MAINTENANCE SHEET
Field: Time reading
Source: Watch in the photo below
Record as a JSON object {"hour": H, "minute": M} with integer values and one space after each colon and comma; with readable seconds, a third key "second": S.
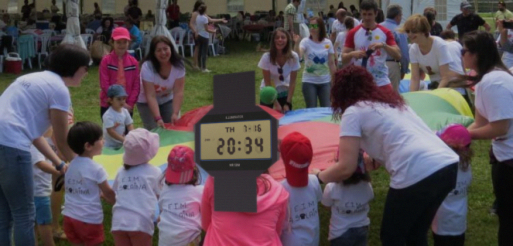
{"hour": 20, "minute": 34}
